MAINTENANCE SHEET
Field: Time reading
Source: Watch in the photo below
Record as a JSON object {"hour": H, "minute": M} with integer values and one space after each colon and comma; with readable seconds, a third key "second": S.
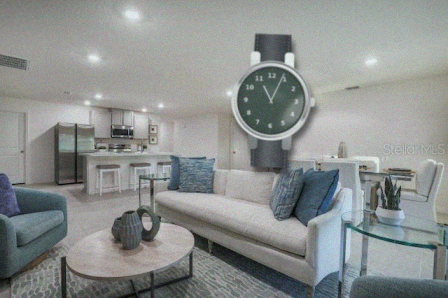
{"hour": 11, "minute": 4}
